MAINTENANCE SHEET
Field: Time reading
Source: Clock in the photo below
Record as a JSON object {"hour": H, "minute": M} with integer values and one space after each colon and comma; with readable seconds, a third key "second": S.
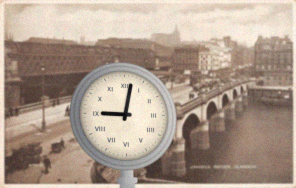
{"hour": 9, "minute": 2}
